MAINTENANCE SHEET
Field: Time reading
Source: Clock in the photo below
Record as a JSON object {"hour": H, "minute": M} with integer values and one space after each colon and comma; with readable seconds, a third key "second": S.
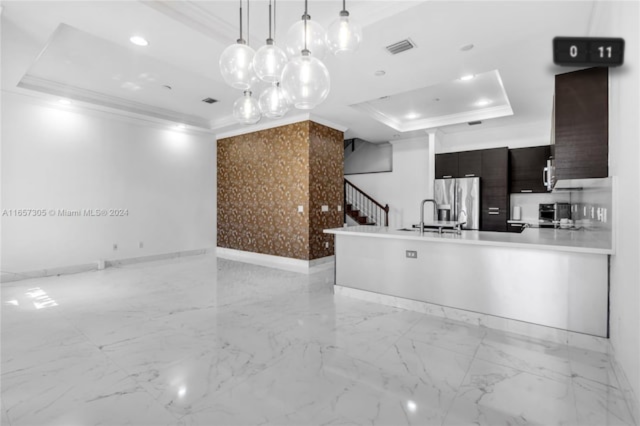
{"hour": 0, "minute": 11}
